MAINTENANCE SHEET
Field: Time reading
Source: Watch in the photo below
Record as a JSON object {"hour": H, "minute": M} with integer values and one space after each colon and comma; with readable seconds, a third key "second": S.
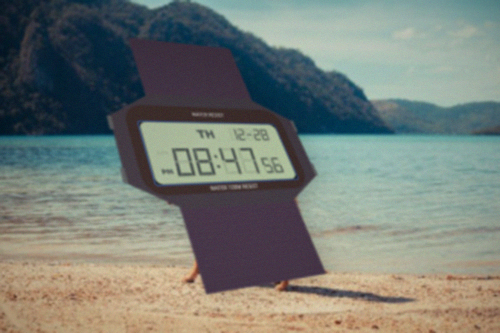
{"hour": 8, "minute": 47, "second": 56}
